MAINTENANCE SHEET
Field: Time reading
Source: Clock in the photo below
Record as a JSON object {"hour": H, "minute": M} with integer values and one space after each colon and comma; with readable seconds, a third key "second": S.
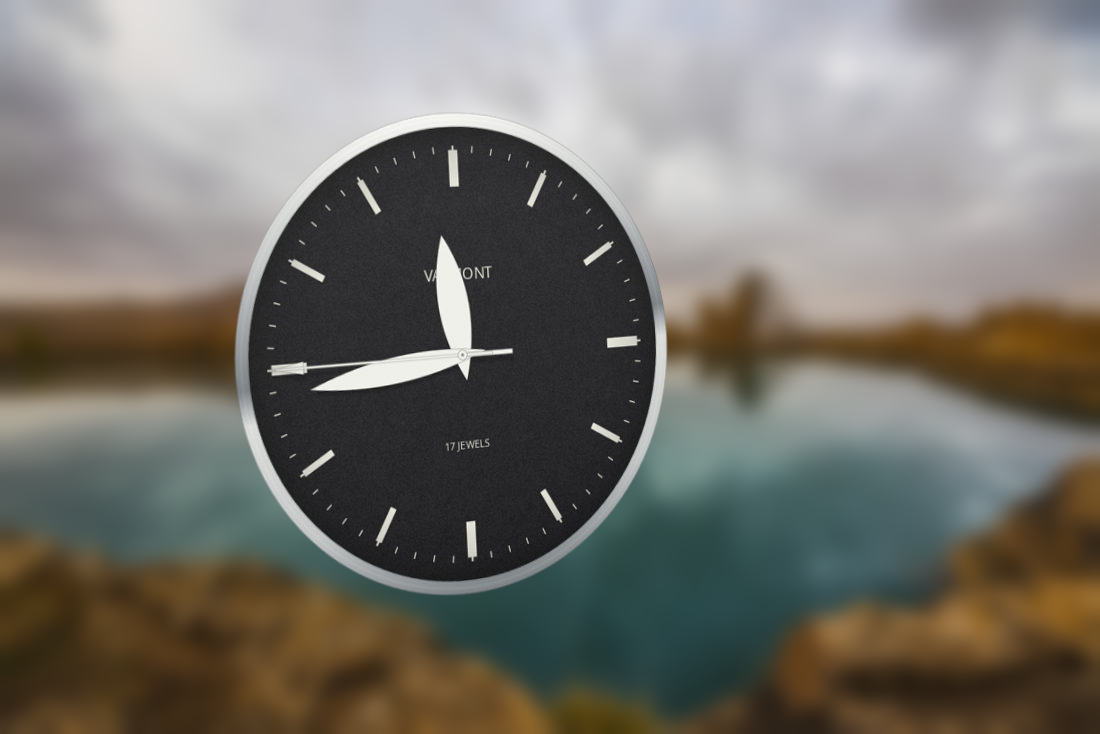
{"hour": 11, "minute": 43, "second": 45}
